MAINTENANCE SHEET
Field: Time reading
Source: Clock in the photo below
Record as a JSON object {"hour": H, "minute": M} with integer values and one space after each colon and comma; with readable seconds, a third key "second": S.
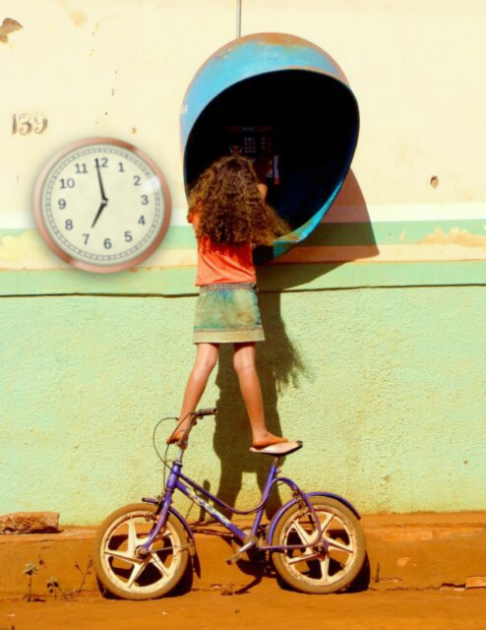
{"hour": 6, "minute": 59}
